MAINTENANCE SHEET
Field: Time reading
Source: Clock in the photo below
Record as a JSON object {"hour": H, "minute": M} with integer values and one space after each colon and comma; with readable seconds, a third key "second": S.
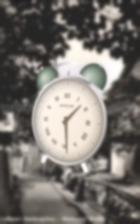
{"hour": 1, "minute": 29}
